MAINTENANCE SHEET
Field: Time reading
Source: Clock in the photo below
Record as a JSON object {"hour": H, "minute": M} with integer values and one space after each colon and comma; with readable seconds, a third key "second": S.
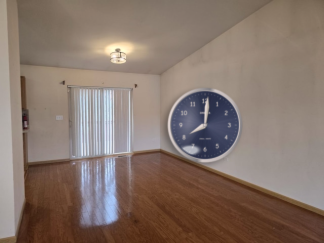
{"hour": 8, "minute": 1}
